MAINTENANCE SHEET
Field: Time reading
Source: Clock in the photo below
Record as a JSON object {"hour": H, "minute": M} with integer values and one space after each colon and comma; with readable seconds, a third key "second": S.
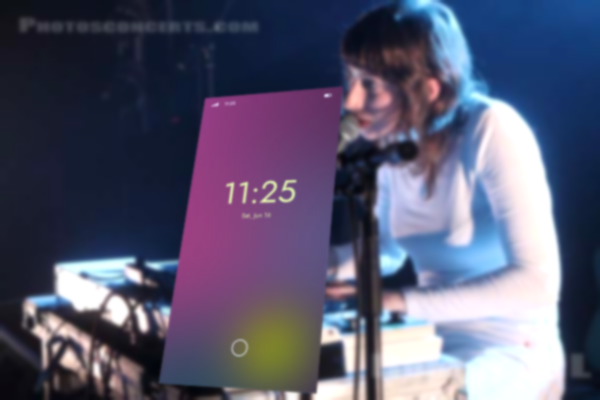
{"hour": 11, "minute": 25}
